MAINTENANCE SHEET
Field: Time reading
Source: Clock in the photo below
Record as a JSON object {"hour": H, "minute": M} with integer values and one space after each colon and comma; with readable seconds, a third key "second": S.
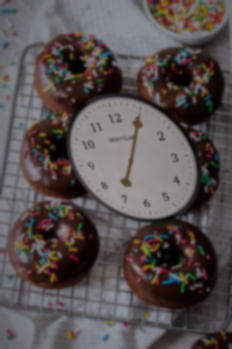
{"hour": 7, "minute": 5}
